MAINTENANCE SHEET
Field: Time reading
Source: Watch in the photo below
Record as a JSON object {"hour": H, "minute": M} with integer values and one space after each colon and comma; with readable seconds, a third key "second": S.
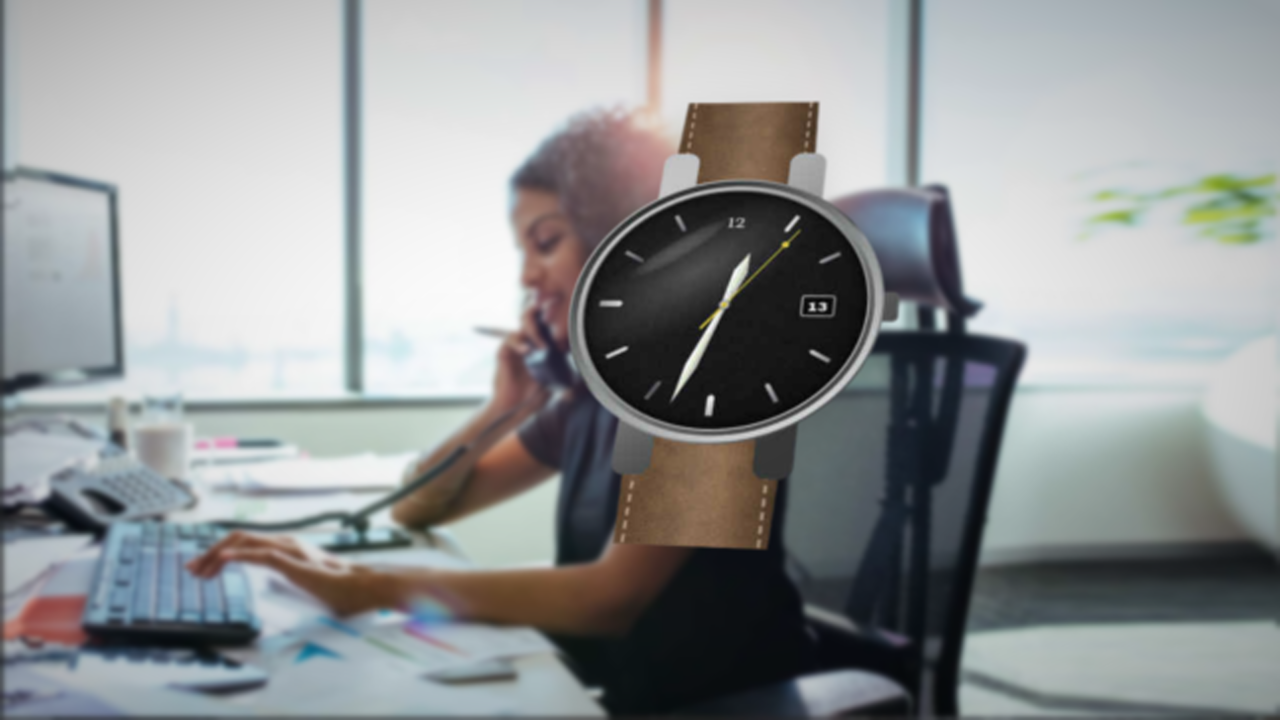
{"hour": 12, "minute": 33, "second": 6}
